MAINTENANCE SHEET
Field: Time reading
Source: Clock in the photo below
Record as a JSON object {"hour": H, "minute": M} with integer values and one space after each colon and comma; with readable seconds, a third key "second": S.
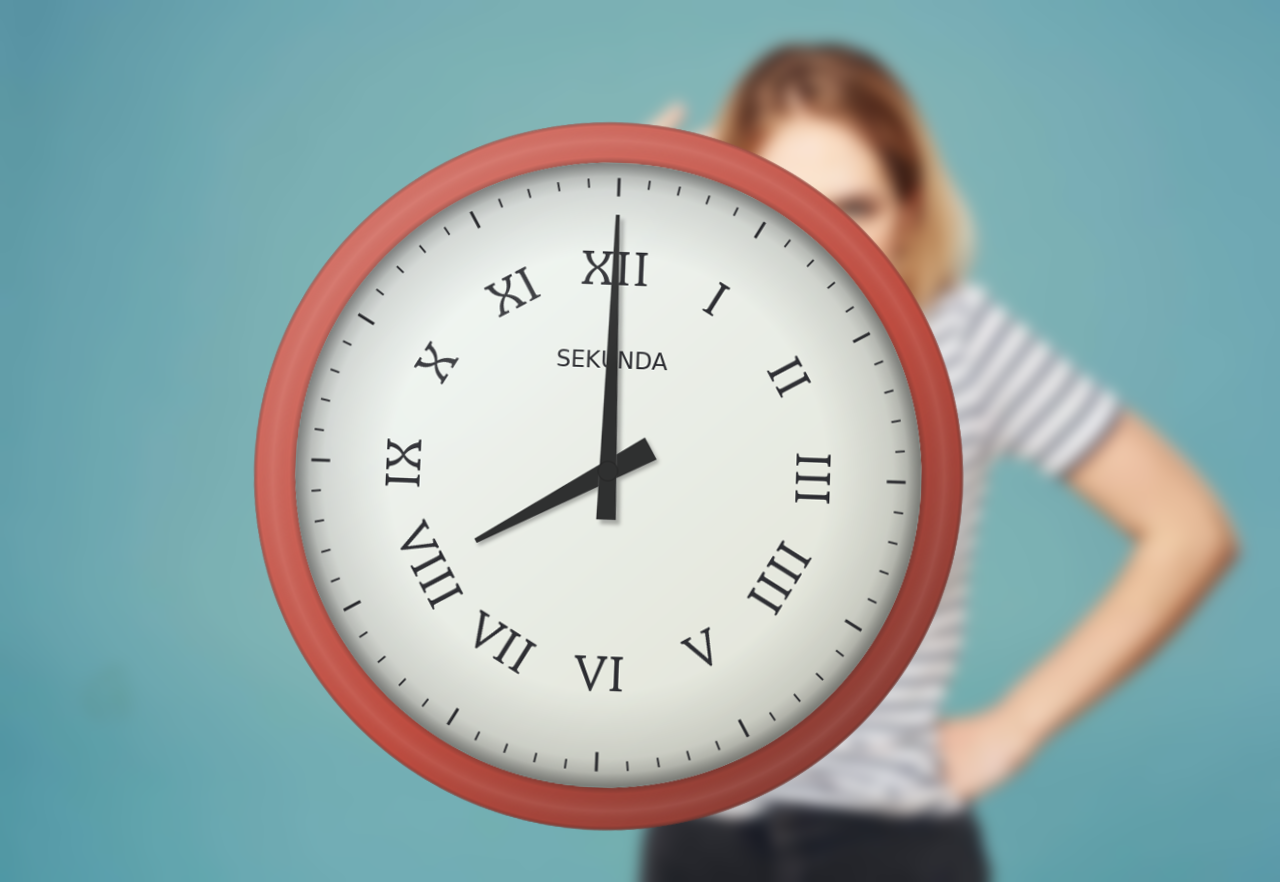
{"hour": 8, "minute": 0}
